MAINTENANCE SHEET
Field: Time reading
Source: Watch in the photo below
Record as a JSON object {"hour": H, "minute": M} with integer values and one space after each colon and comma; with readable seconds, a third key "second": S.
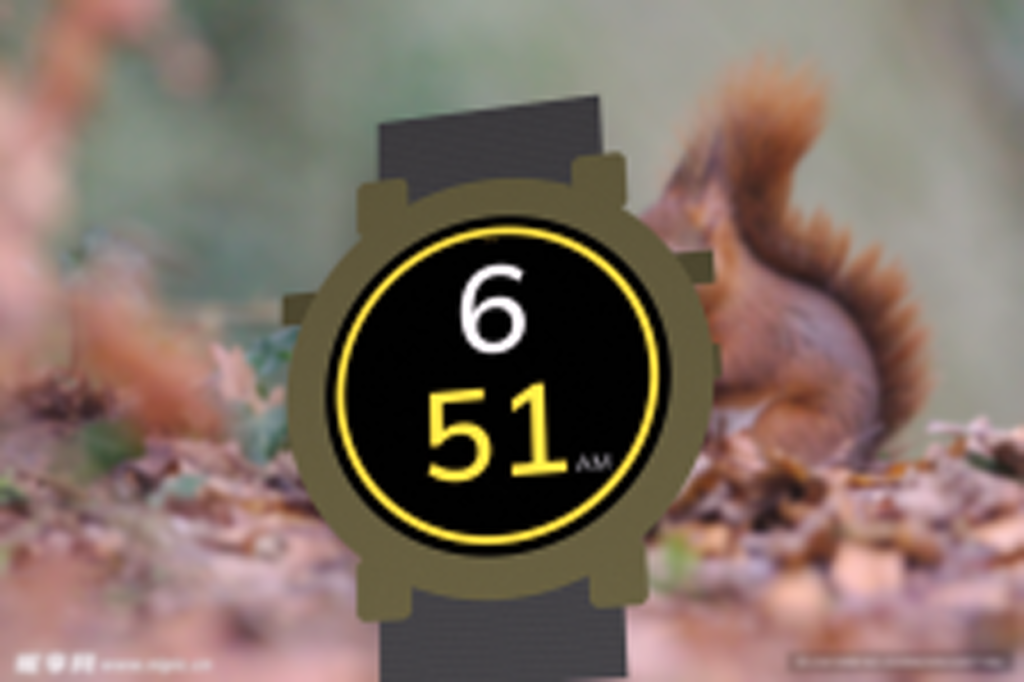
{"hour": 6, "minute": 51}
